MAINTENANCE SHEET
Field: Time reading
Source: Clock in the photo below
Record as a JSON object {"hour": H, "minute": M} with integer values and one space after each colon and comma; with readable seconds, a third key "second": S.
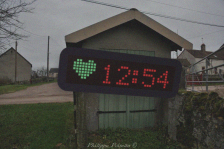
{"hour": 12, "minute": 54}
